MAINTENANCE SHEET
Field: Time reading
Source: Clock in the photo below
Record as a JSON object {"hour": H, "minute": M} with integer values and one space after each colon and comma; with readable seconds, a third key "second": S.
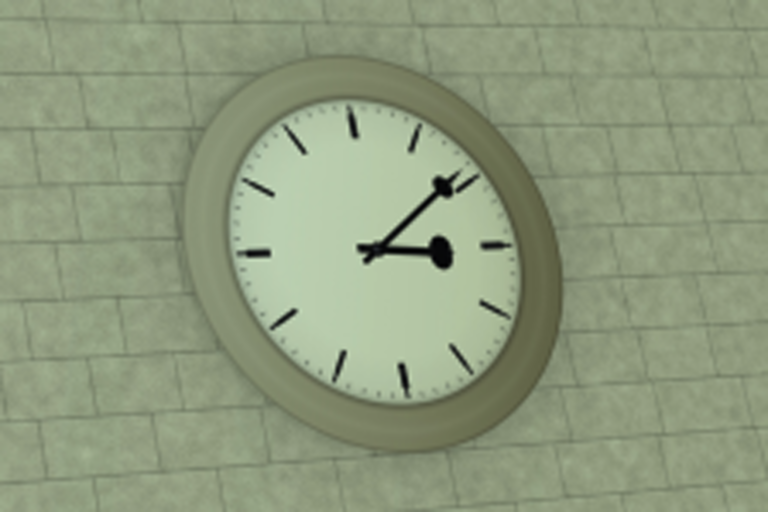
{"hour": 3, "minute": 9}
